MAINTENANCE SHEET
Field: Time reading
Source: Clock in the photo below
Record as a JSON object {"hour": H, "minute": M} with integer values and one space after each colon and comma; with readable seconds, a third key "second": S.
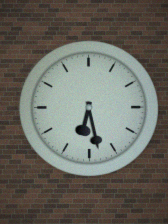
{"hour": 6, "minute": 28}
